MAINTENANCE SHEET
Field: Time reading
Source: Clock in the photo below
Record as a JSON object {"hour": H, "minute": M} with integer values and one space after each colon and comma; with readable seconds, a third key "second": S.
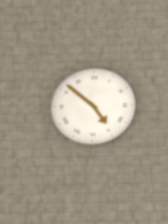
{"hour": 4, "minute": 52}
